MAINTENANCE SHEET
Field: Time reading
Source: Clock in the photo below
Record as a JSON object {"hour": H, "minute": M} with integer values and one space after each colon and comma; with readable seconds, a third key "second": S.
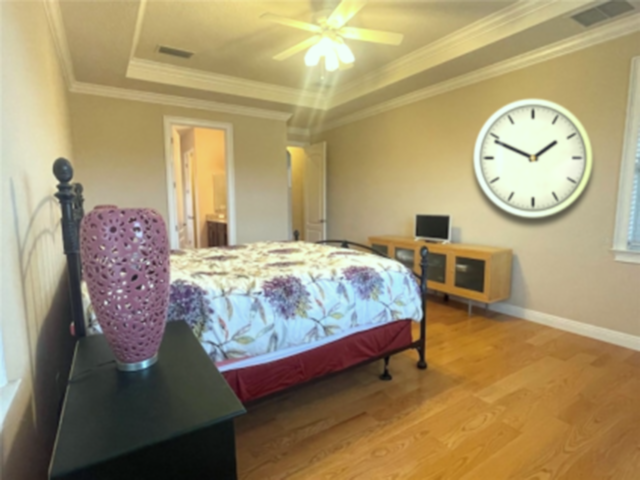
{"hour": 1, "minute": 49}
